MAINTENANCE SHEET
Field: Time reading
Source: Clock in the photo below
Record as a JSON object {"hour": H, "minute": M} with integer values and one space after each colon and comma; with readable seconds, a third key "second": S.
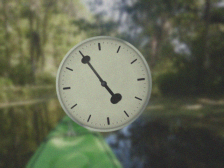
{"hour": 4, "minute": 55}
